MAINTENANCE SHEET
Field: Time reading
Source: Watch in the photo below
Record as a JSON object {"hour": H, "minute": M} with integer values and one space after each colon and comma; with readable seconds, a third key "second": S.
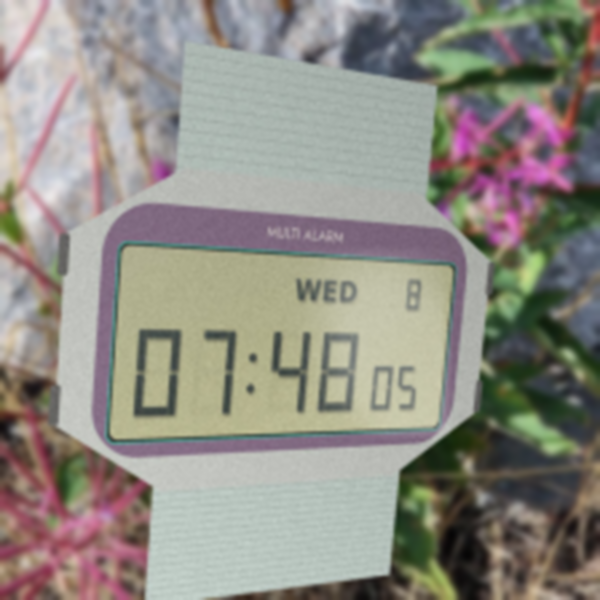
{"hour": 7, "minute": 48, "second": 5}
